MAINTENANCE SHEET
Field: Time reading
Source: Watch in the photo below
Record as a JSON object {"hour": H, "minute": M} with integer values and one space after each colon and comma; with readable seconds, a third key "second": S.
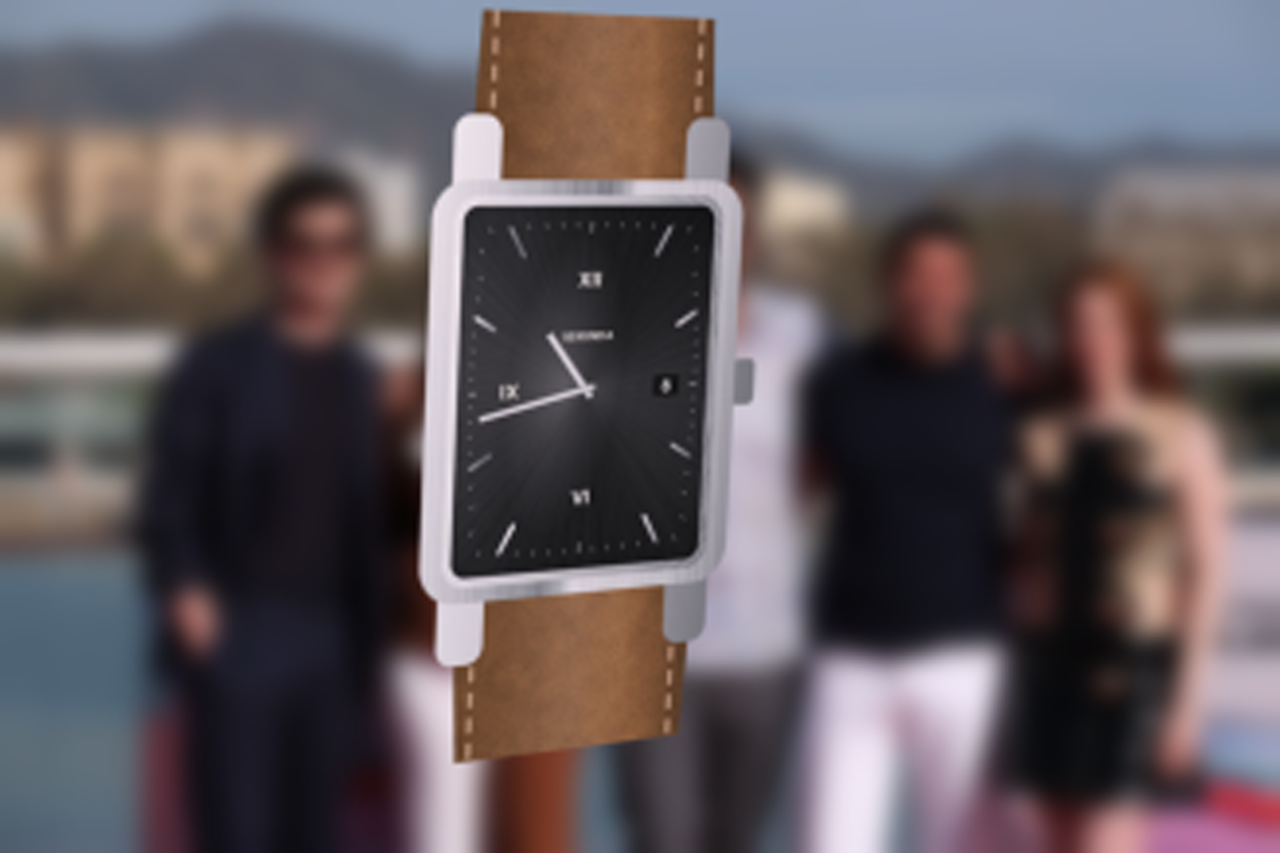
{"hour": 10, "minute": 43}
